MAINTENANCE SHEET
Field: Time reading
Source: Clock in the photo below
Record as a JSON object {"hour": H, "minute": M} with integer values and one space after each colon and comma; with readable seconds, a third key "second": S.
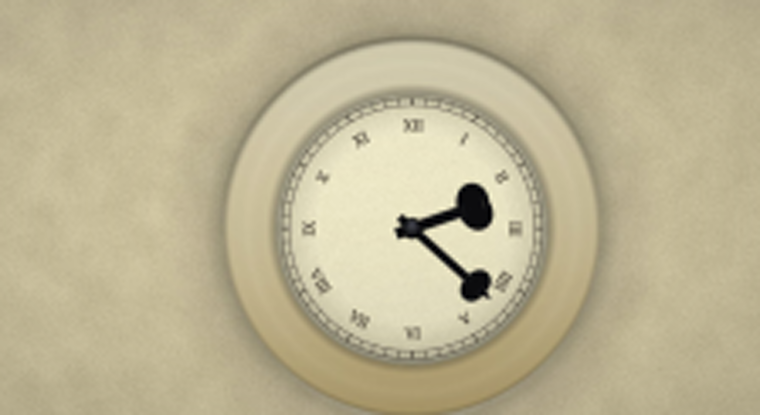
{"hour": 2, "minute": 22}
